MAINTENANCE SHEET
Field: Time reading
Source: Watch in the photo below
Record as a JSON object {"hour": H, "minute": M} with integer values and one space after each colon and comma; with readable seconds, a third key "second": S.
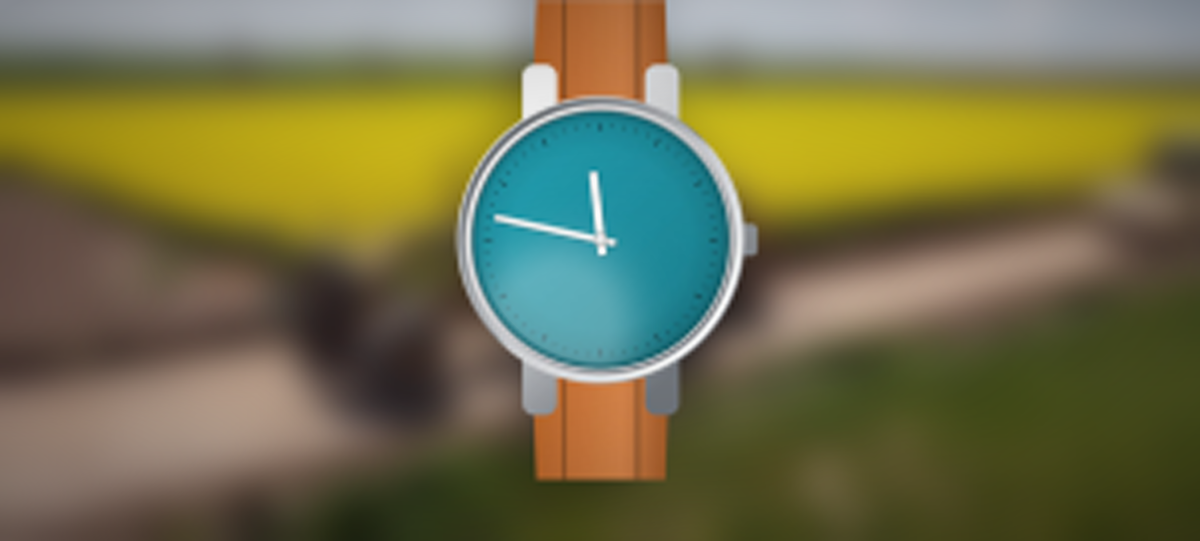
{"hour": 11, "minute": 47}
